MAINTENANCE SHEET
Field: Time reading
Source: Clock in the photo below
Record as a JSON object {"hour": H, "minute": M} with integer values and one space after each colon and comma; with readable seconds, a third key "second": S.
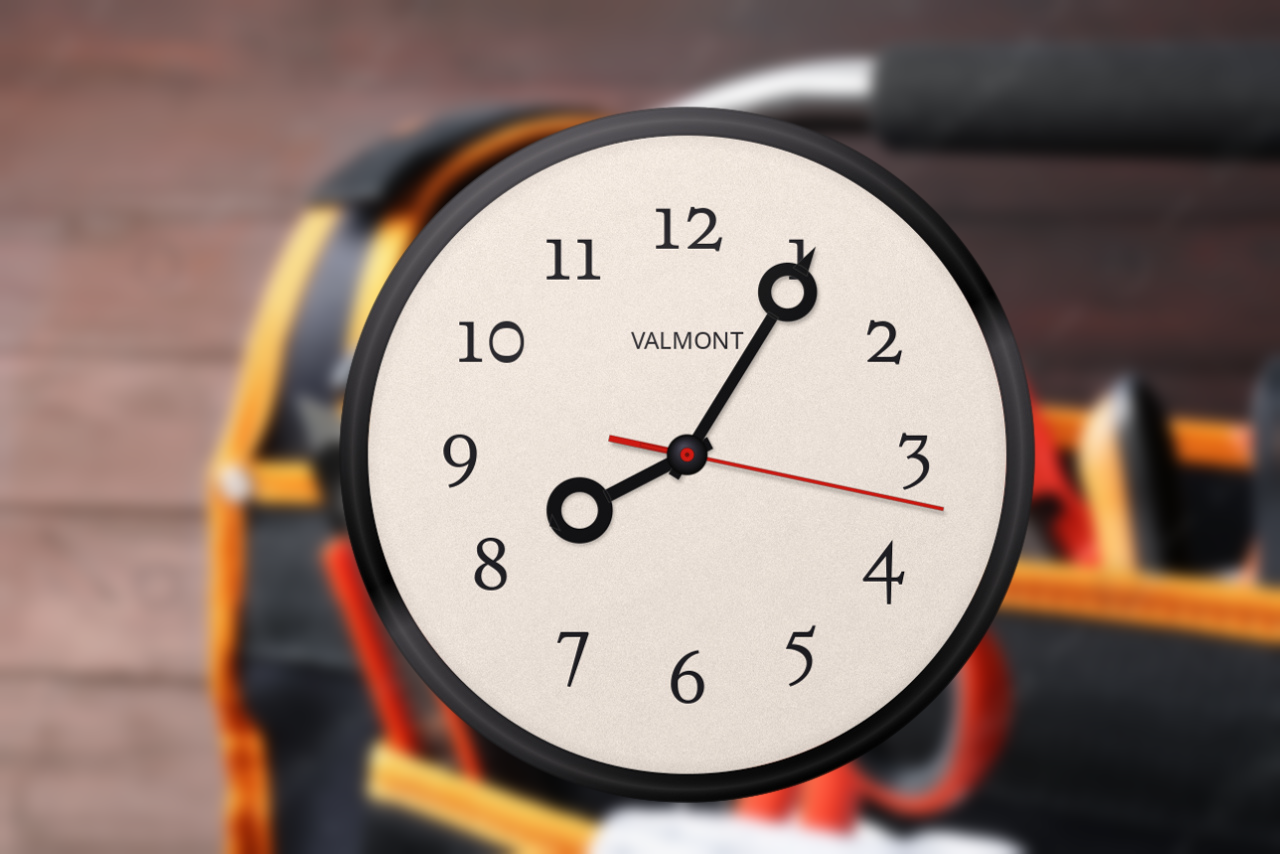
{"hour": 8, "minute": 5, "second": 17}
